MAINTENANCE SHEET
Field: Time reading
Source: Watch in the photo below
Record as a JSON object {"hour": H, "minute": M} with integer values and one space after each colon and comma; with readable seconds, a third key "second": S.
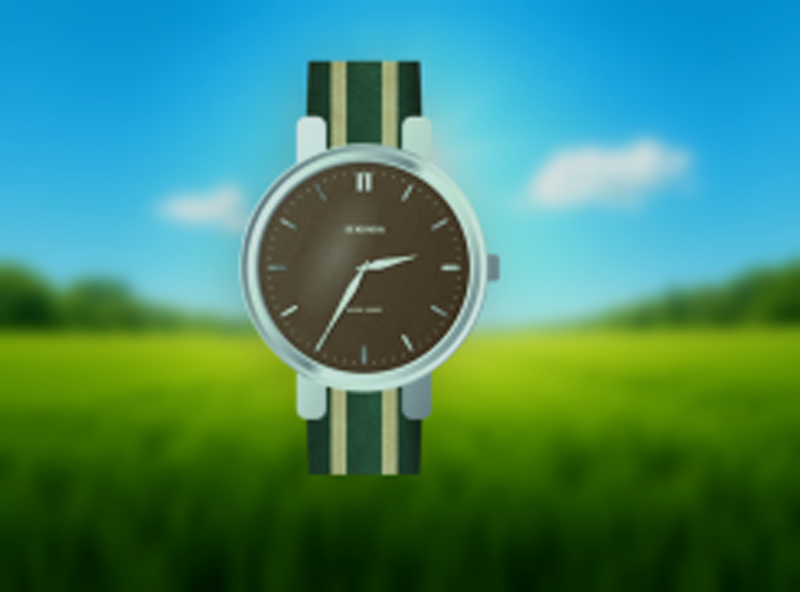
{"hour": 2, "minute": 35}
